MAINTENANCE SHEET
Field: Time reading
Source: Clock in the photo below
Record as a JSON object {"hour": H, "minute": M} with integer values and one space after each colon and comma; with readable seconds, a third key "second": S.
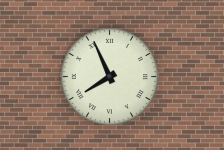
{"hour": 7, "minute": 56}
